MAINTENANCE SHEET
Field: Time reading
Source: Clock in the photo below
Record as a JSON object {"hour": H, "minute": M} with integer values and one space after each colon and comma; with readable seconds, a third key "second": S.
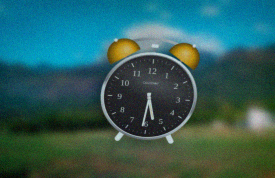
{"hour": 5, "minute": 31}
